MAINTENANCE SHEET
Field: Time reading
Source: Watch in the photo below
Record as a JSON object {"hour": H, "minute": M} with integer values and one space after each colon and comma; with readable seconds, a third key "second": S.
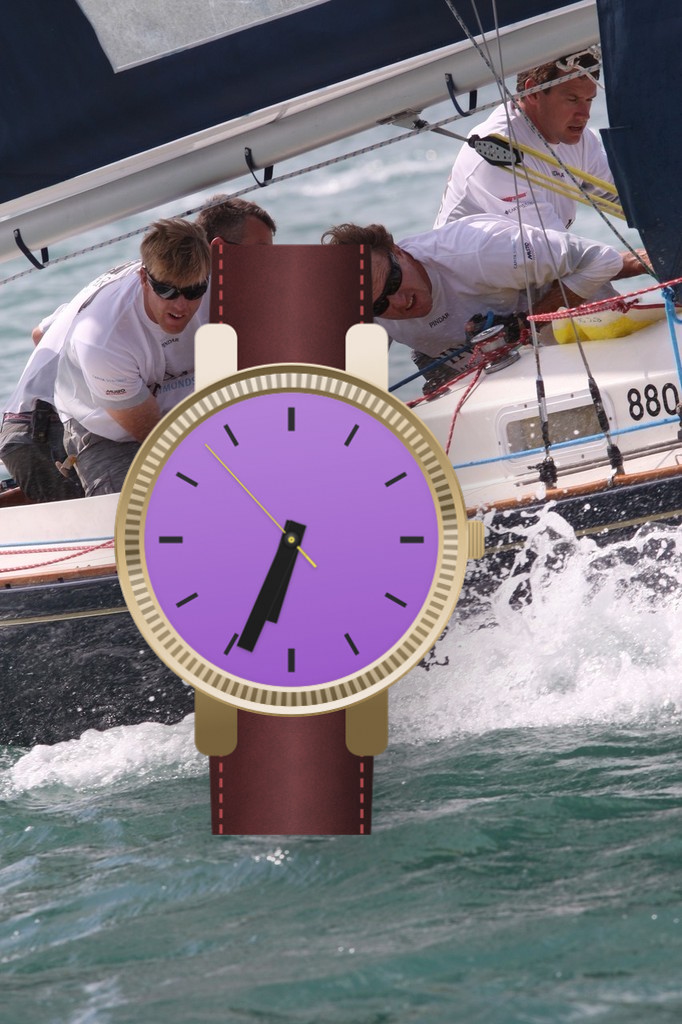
{"hour": 6, "minute": 33, "second": 53}
